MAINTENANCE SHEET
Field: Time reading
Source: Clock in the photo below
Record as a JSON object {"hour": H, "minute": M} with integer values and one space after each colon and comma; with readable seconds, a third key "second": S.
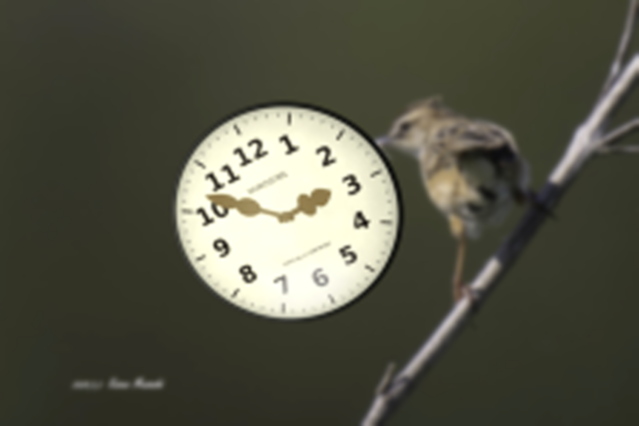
{"hour": 2, "minute": 52}
